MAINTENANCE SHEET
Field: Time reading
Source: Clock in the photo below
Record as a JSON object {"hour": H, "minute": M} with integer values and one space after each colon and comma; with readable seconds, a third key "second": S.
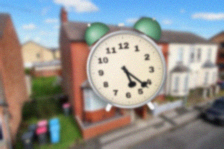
{"hour": 5, "minute": 22}
